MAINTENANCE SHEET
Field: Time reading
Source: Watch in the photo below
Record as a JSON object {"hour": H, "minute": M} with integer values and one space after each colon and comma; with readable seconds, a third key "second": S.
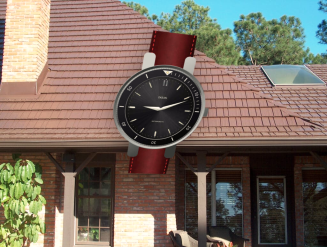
{"hour": 9, "minute": 11}
